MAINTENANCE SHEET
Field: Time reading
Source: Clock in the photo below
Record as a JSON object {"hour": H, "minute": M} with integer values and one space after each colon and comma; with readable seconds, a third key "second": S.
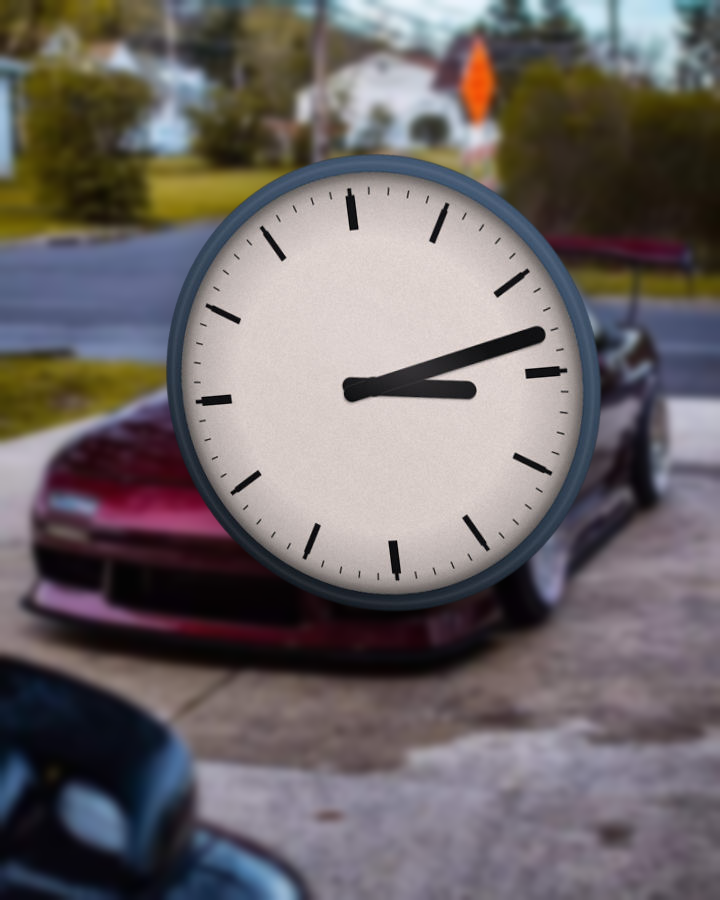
{"hour": 3, "minute": 13}
